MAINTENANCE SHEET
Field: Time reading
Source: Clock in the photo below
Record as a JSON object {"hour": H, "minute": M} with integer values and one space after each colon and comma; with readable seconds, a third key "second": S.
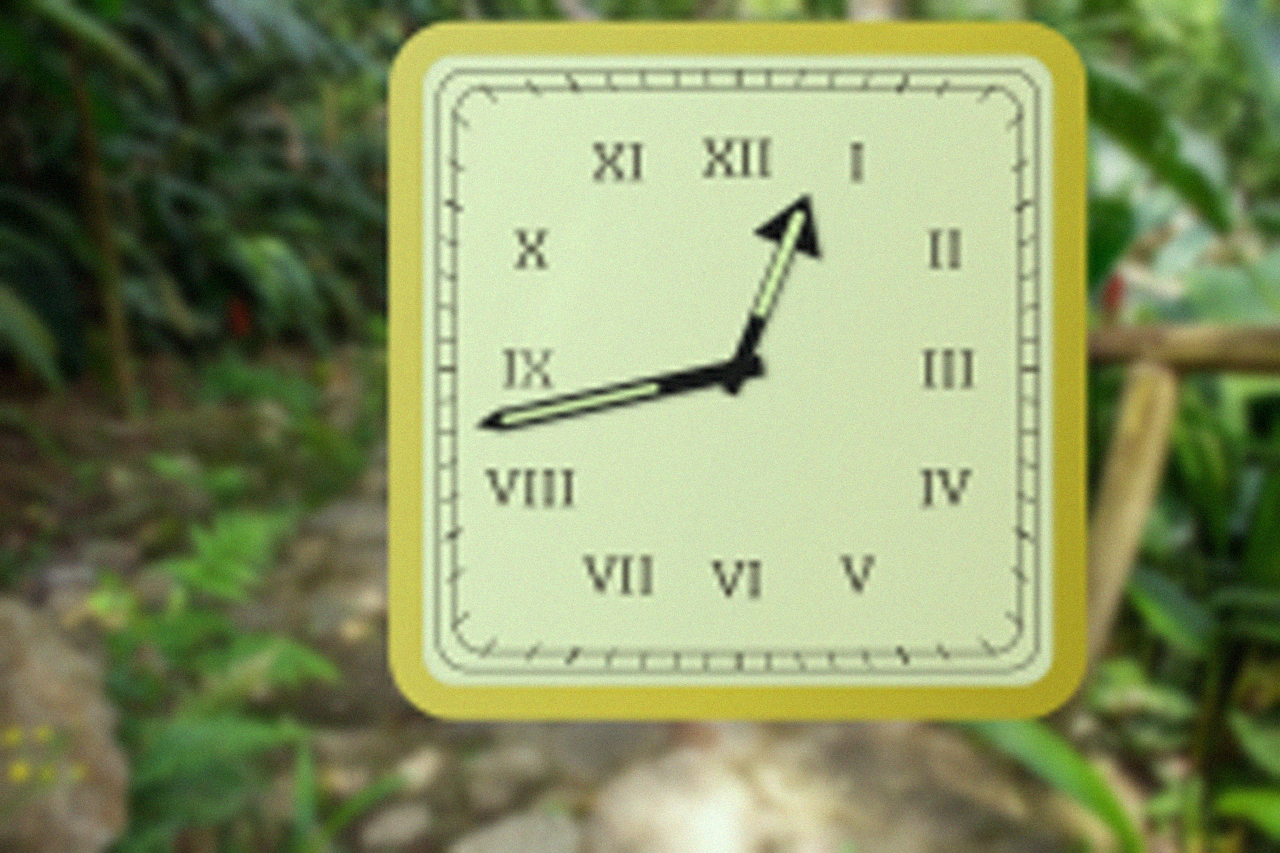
{"hour": 12, "minute": 43}
